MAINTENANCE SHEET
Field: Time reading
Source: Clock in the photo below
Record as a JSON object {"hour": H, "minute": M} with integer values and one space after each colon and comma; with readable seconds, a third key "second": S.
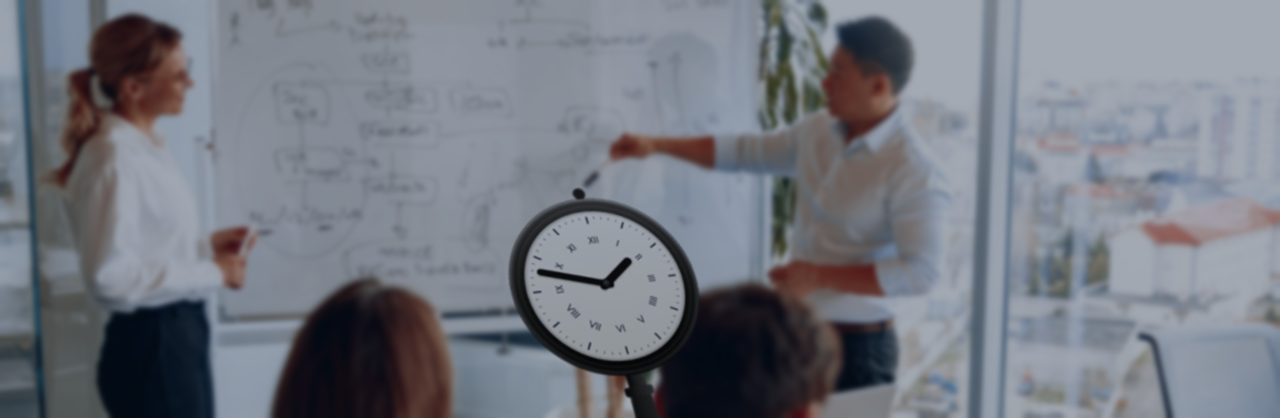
{"hour": 1, "minute": 48}
